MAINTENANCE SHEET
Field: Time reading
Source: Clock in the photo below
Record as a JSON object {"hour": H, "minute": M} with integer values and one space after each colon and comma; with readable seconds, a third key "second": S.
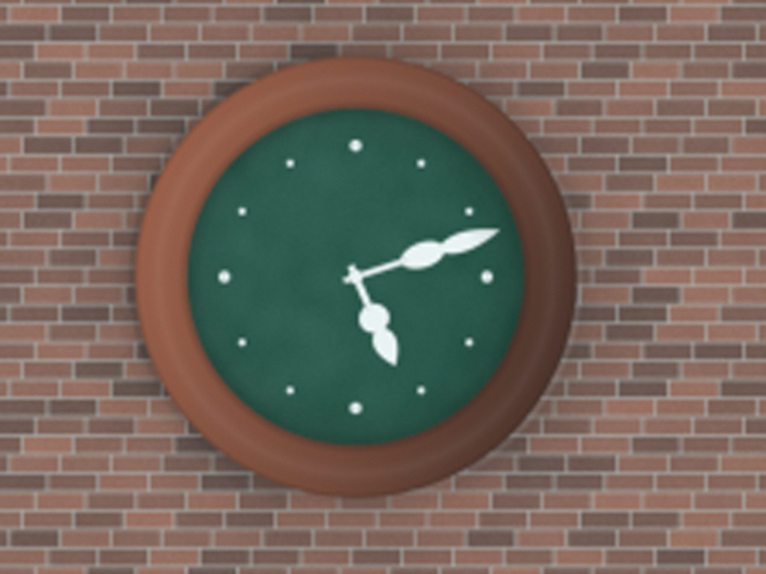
{"hour": 5, "minute": 12}
